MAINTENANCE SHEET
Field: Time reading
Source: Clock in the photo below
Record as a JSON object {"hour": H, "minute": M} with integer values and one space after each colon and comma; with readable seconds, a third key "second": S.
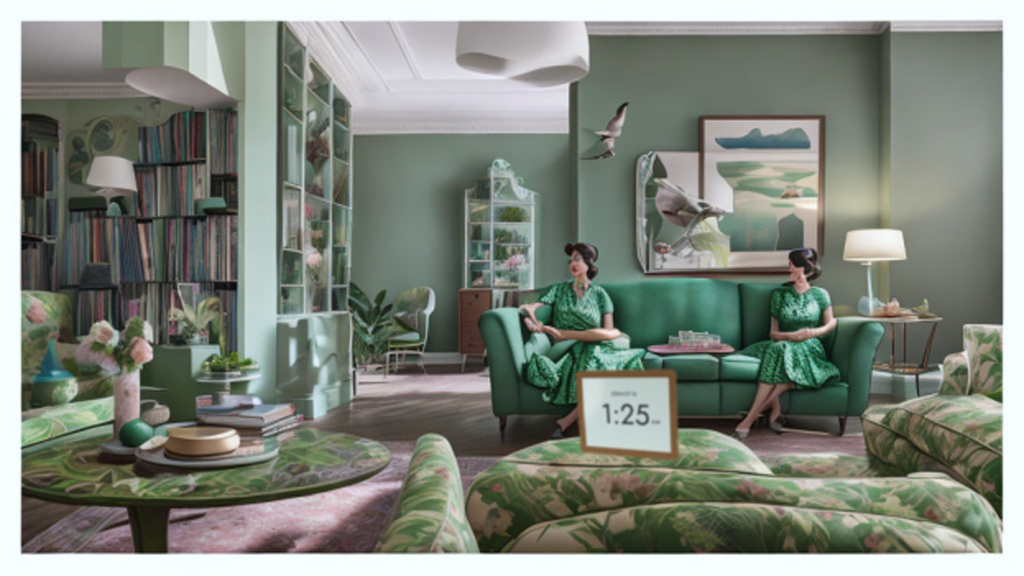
{"hour": 1, "minute": 25}
